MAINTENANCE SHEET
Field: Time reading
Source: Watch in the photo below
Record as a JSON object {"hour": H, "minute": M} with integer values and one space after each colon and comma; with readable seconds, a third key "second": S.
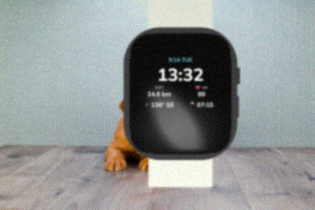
{"hour": 13, "minute": 32}
